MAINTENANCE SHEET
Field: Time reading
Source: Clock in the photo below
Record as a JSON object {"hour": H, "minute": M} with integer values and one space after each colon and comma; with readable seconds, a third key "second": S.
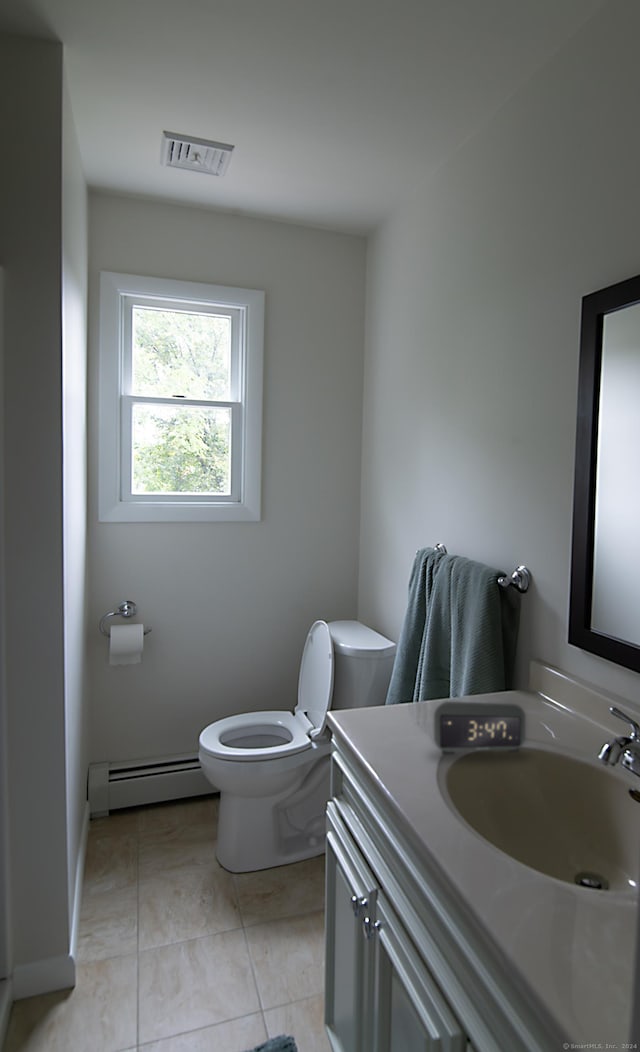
{"hour": 3, "minute": 47}
